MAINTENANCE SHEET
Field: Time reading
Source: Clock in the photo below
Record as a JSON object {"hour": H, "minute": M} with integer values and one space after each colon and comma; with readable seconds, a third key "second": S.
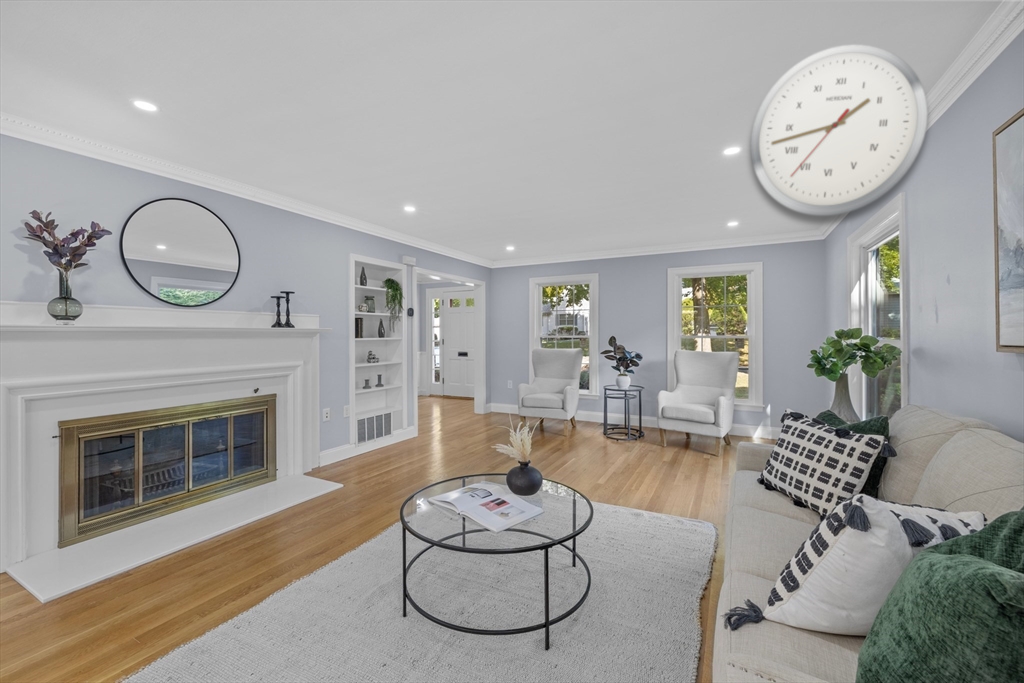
{"hour": 1, "minute": 42, "second": 36}
